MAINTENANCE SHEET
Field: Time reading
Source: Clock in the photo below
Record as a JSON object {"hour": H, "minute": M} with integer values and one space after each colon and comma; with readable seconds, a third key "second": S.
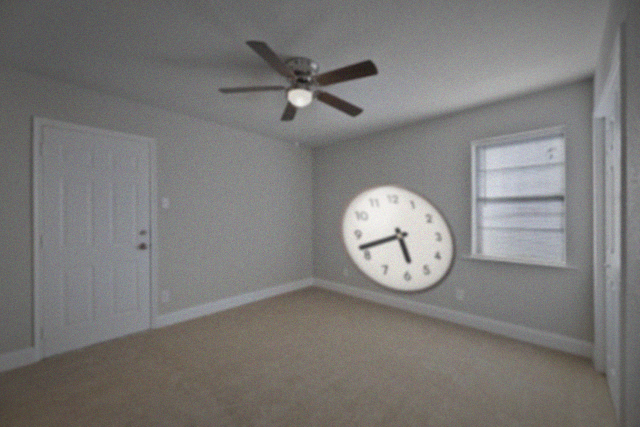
{"hour": 5, "minute": 42}
